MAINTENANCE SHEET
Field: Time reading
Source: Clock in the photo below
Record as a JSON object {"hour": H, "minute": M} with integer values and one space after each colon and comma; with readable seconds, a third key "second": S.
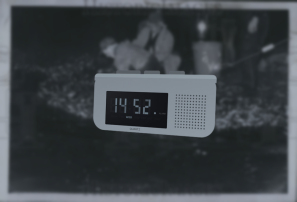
{"hour": 14, "minute": 52}
